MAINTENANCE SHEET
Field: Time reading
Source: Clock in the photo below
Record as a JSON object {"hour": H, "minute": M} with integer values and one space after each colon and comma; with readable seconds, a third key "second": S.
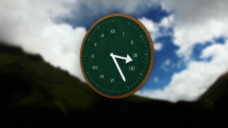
{"hour": 3, "minute": 25}
